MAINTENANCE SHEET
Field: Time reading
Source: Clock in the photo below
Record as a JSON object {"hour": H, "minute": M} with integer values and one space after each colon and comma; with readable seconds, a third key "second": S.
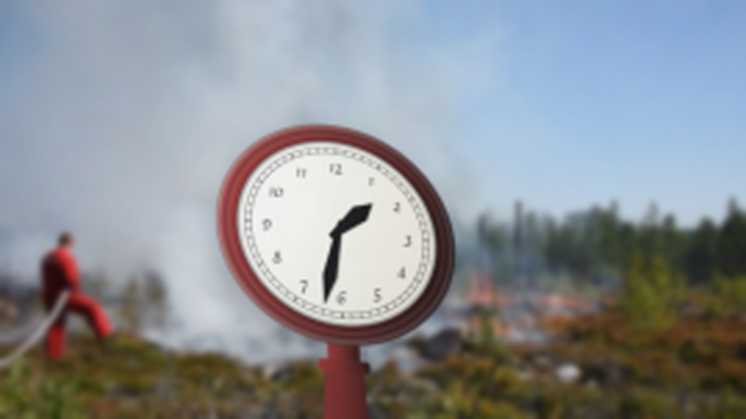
{"hour": 1, "minute": 32}
